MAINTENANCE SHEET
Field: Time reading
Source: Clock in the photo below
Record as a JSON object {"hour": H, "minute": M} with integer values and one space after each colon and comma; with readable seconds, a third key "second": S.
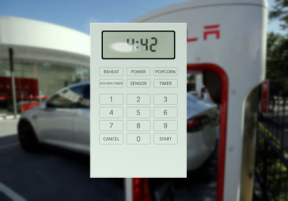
{"hour": 4, "minute": 42}
